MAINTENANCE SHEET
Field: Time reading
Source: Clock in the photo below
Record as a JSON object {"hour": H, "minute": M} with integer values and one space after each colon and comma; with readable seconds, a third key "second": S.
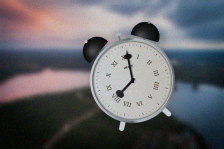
{"hour": 8, "minute": 1}
